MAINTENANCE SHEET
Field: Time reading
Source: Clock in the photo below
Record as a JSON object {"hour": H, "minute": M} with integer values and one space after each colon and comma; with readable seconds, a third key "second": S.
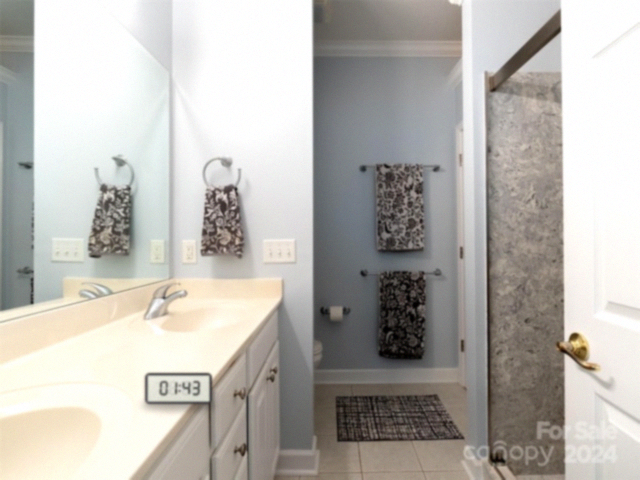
{"hour": 1, "minute": 43}
